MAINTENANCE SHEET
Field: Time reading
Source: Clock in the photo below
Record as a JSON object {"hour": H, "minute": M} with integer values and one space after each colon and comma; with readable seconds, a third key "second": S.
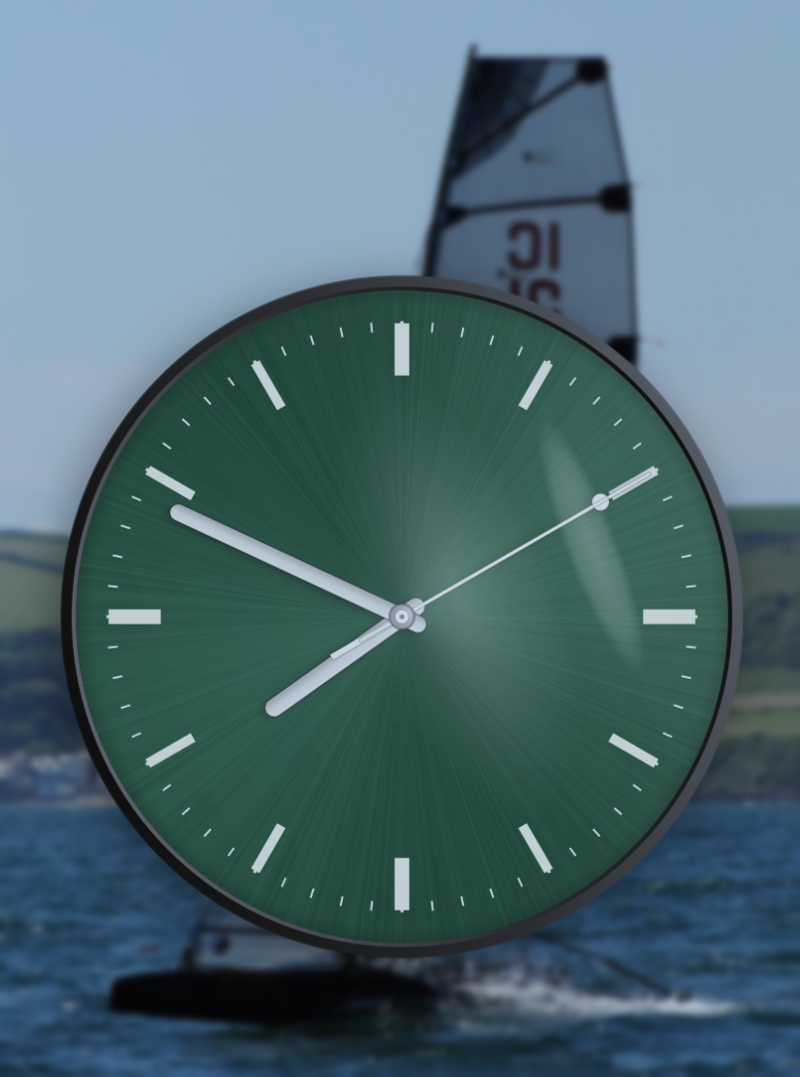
{"hour": 7, "minute": 49, "second": 10}
